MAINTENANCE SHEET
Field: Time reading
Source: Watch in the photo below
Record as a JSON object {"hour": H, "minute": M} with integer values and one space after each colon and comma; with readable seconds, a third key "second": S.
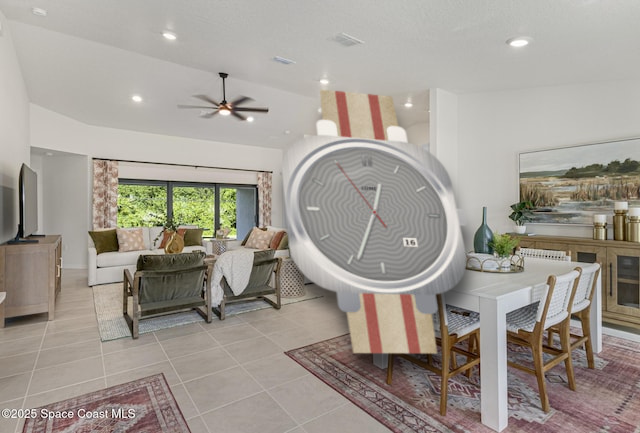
{"hour": 12, "minute": 33, "second": 55}
